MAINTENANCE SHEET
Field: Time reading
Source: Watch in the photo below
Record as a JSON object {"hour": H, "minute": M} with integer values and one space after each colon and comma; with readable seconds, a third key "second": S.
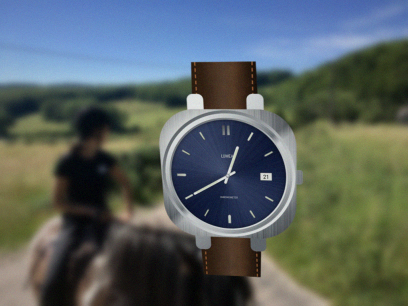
{"hour": 12, "minute": 40}
